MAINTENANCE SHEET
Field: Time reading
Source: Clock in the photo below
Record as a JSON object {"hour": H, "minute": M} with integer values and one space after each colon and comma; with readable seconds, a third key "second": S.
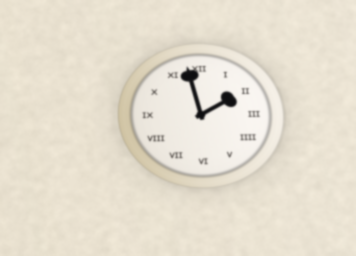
{"hour": 1, "minute": 58}
